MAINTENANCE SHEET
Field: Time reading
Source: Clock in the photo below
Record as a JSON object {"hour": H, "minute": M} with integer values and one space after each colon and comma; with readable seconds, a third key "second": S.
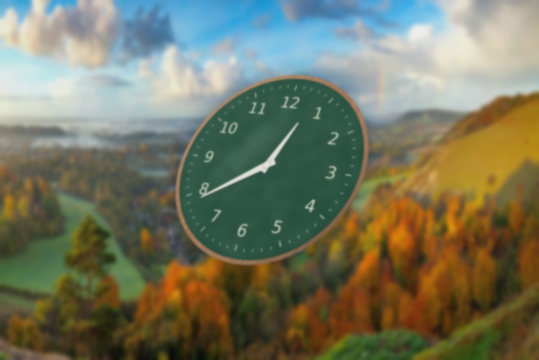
{"hour": 12, "minute": 39}
